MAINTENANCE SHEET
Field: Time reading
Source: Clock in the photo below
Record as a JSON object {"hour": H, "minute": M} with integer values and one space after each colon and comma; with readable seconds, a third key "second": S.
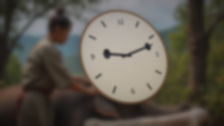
{"hour": 9, "minute": 12}
